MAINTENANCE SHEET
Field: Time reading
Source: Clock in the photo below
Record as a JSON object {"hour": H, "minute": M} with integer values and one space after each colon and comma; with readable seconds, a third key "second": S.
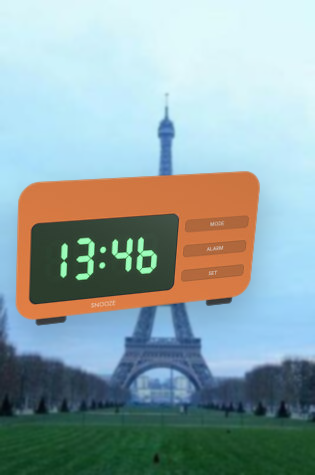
{"hour": 13, "minute": 46}
